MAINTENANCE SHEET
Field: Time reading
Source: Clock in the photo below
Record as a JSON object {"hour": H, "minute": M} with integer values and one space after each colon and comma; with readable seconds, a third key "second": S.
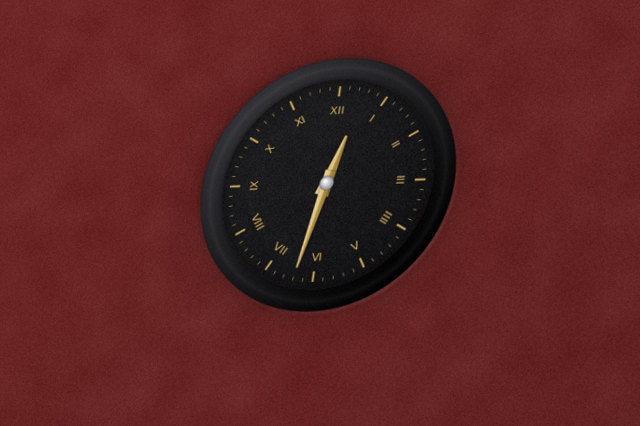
{"hour": 12, "minute": 32}
